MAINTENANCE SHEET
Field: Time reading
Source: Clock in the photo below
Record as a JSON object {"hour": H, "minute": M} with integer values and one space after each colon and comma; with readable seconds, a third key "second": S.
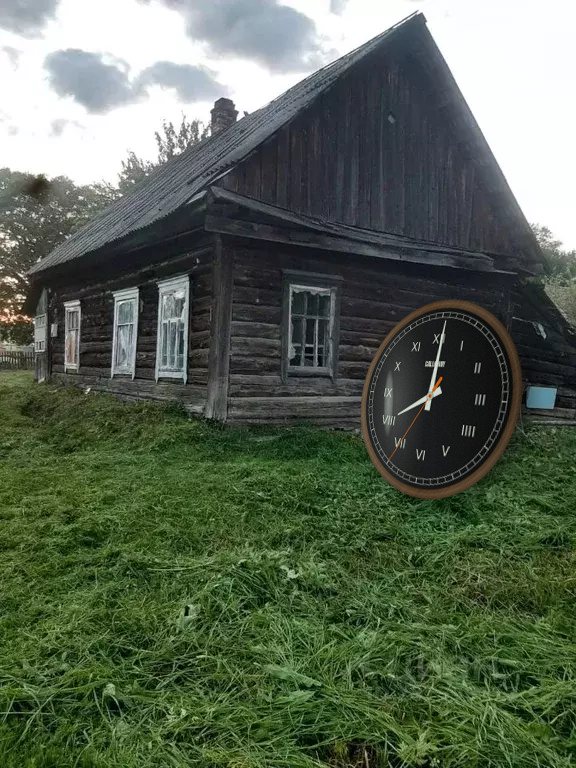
{"hour": 8, "minute": 0, "second": 35}
